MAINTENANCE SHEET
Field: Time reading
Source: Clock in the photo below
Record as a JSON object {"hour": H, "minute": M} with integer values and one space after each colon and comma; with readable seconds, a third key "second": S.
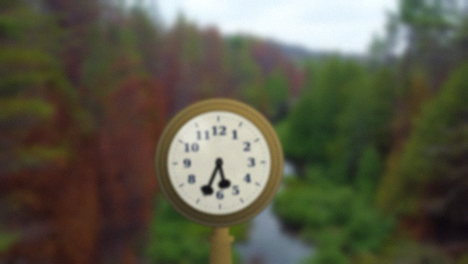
{"hour": 5, "minute": 34}
